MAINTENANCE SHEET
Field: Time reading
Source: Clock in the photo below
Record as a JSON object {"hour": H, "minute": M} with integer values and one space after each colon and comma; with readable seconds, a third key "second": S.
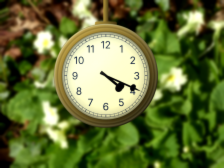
{"hour": 4, "minute": 19}
